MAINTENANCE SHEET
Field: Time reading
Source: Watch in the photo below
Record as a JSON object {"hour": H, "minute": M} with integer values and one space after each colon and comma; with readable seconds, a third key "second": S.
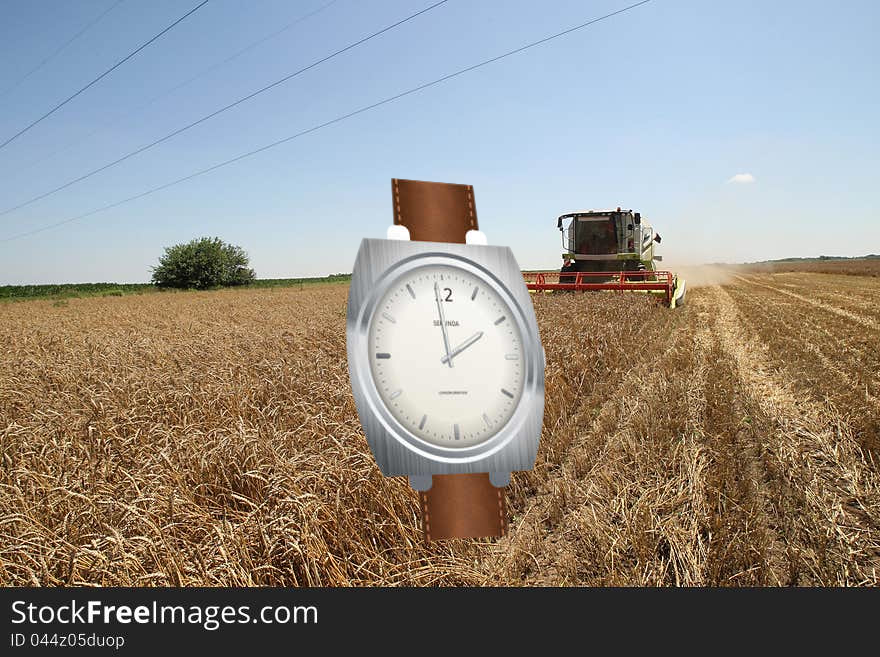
{"hour": 1, "minute": 59}
